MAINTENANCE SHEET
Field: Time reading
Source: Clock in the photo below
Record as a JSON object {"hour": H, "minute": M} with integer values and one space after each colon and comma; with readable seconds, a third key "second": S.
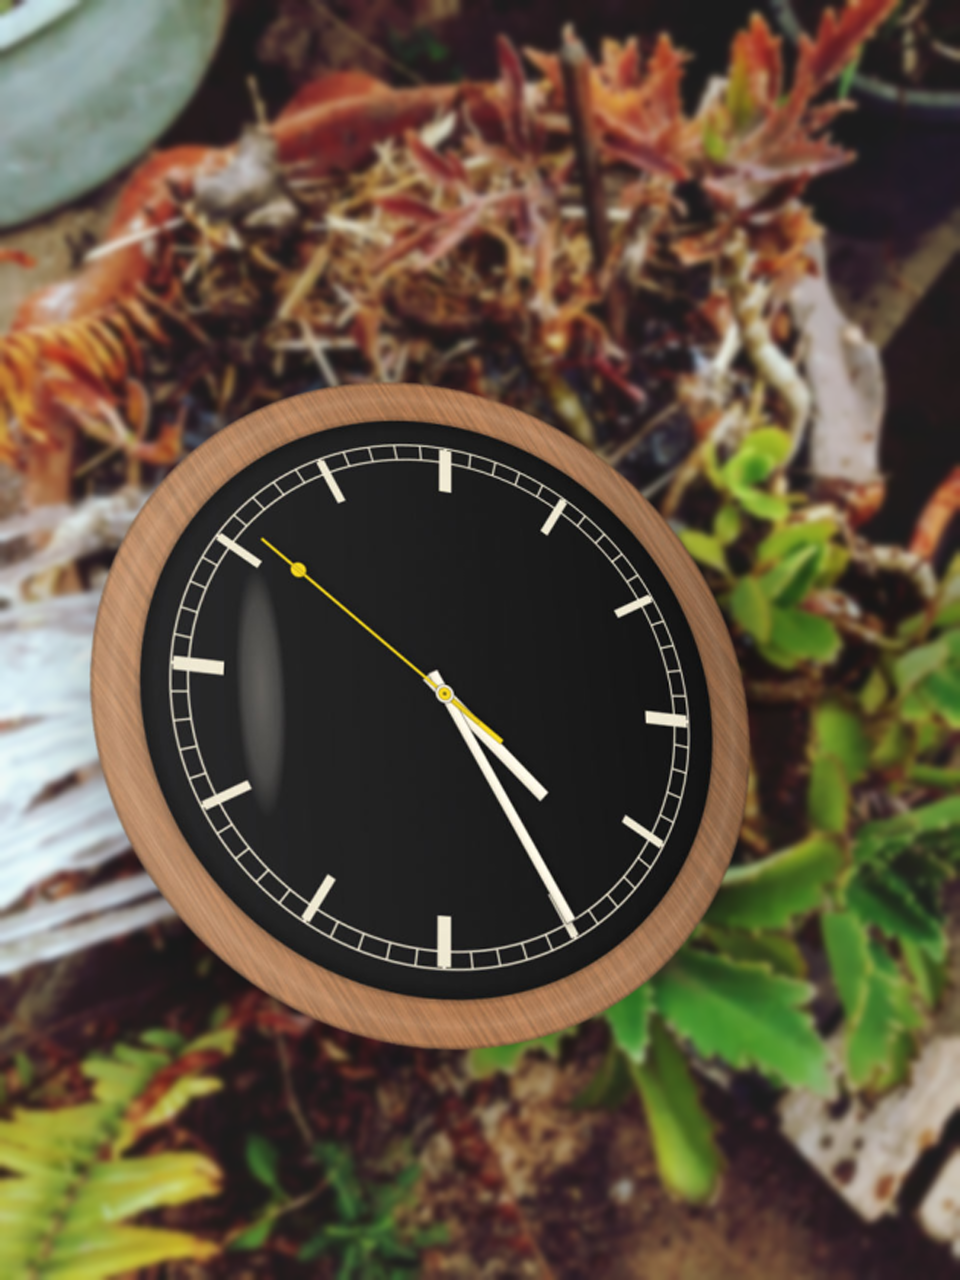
{"hour": 4, "minute": 24, "second": 51}
